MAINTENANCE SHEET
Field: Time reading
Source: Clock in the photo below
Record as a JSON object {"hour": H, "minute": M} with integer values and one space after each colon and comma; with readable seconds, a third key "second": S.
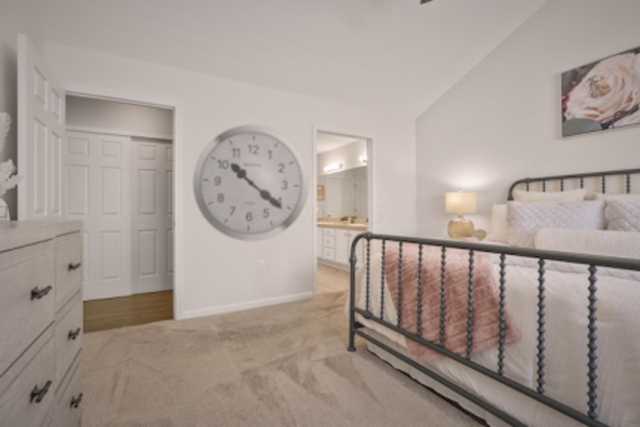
{"hour": 10, "minute": 21}
